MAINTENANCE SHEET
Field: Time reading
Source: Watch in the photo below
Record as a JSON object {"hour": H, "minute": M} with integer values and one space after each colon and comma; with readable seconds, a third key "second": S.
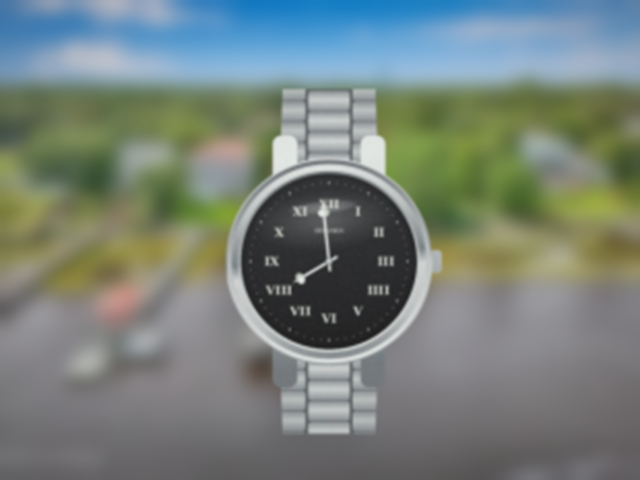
{"hour": 7, "minute": 59}
